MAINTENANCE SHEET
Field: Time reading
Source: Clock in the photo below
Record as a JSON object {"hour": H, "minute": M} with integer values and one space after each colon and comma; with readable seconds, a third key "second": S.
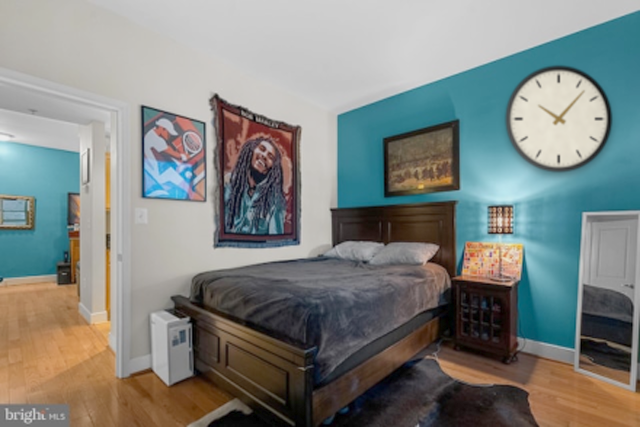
{"hour": 10, "minute": 7}
